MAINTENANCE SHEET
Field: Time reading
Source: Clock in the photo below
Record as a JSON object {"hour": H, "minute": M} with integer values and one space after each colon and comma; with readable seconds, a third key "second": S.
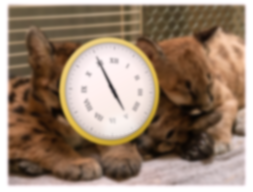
{"hour": 4, "minute": 55}
